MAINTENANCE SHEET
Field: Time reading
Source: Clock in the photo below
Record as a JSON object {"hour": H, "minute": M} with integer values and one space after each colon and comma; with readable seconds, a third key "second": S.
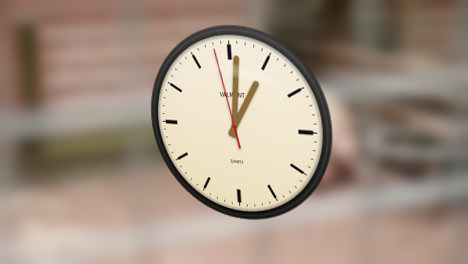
{"hour": 1, "minute": 0, "second": 58}
